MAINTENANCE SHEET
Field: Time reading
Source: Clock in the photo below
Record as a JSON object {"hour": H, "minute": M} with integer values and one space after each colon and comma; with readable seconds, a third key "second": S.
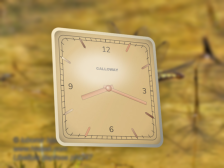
{"hour": 8, "minute": 18}
